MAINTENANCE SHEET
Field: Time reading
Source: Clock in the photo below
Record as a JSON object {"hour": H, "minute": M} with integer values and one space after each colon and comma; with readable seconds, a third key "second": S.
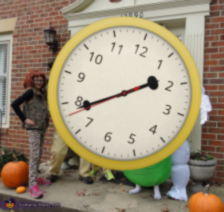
{"hour": 1, "minute": 38, "second": 38}
